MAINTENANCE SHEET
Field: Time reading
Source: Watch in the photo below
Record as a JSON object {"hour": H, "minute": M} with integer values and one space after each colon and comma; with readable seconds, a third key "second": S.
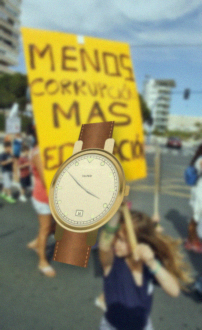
{"hour": 3, "minute": 51}
